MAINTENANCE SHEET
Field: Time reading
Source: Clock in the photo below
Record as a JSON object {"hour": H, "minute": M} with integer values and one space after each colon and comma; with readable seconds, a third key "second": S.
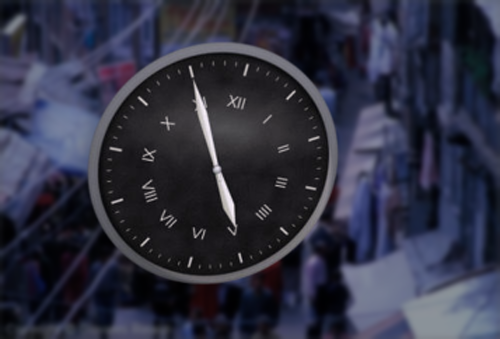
{"hour": 4, "minute": 55}
